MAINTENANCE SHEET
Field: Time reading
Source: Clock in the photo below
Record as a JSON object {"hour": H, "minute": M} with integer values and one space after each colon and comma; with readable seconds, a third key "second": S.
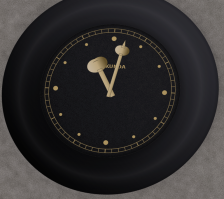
{"hour": 11, "minute": 2}
